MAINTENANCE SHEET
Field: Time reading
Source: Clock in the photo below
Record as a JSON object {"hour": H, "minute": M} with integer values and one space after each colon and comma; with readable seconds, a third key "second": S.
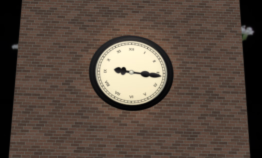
{"hour": 9, "minute": 16}
